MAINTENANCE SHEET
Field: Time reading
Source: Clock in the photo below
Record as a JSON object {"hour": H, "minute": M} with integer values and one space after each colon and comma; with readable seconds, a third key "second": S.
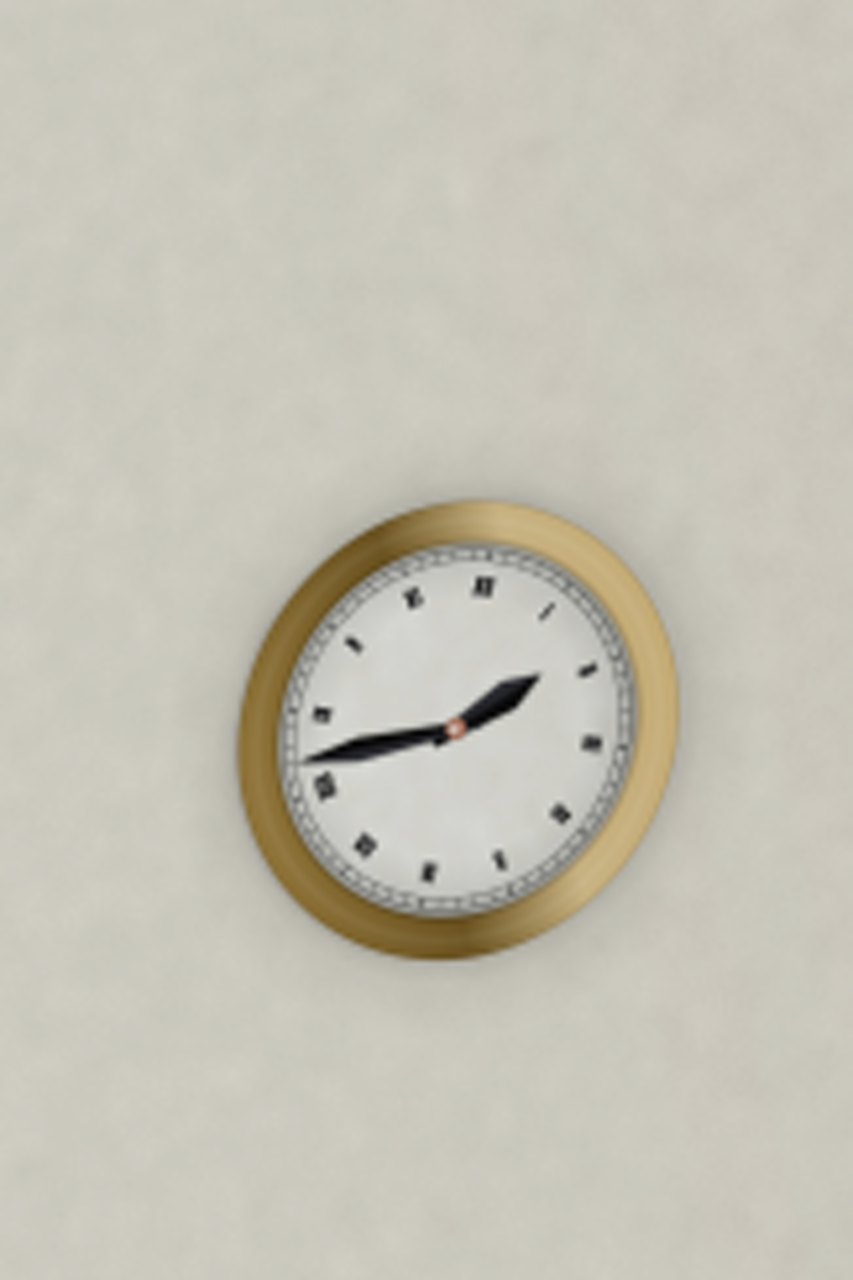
{"hour": 1, "minute": 42}
